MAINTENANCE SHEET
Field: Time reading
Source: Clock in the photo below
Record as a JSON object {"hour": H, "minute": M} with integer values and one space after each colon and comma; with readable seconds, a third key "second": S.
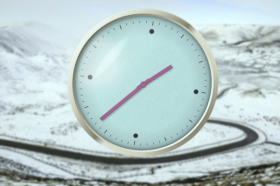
{"hour": 1, "minute": 37}
